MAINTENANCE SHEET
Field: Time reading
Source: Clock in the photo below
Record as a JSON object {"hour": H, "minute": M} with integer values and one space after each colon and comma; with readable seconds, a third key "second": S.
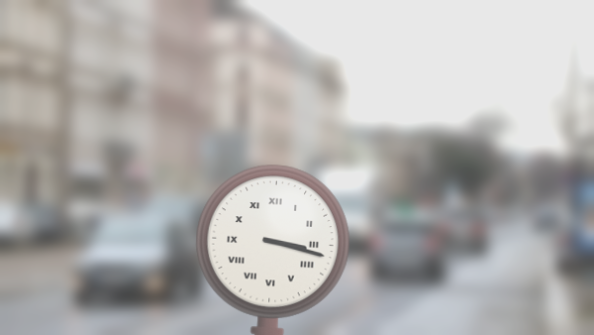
{"hour": 3, "minute": 17}
